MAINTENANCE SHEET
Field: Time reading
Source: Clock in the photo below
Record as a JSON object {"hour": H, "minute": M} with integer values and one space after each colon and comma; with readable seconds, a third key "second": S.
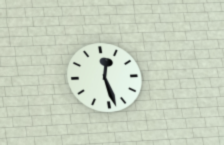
{"hour": 12, "minute": 28}
